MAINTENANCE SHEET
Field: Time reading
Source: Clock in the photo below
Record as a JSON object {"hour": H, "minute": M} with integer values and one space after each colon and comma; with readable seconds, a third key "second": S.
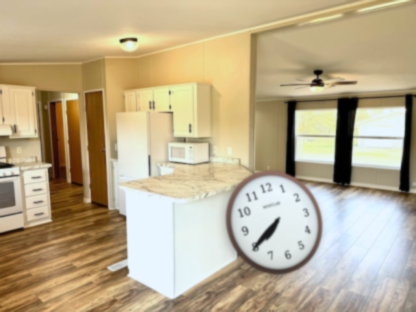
{"hour": 7, "minute": 40}
